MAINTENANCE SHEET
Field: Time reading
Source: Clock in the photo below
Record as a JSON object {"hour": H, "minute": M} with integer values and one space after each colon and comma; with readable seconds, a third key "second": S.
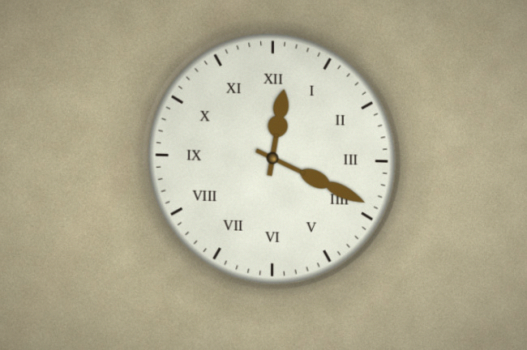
{"hour": 12, "minute": 19}
